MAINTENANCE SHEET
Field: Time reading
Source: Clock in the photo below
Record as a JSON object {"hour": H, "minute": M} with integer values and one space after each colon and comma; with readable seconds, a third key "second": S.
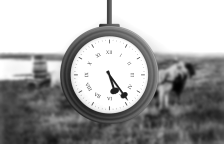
{"hour": 5, "minute": 24}
